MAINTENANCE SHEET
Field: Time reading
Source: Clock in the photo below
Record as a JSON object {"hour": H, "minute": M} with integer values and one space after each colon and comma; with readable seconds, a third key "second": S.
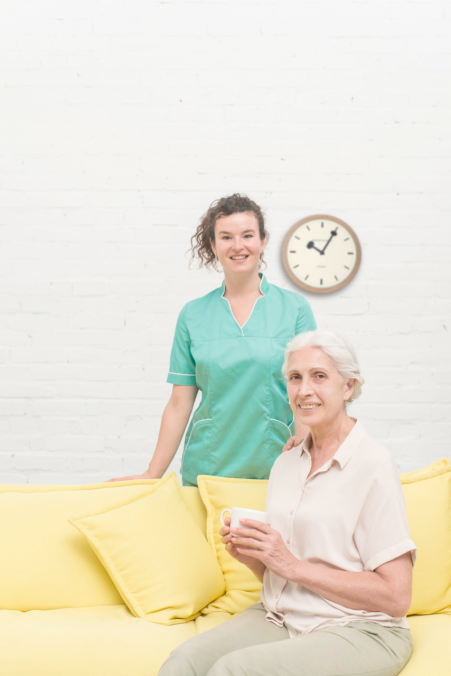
{"hour": 10, "minute": 5}
